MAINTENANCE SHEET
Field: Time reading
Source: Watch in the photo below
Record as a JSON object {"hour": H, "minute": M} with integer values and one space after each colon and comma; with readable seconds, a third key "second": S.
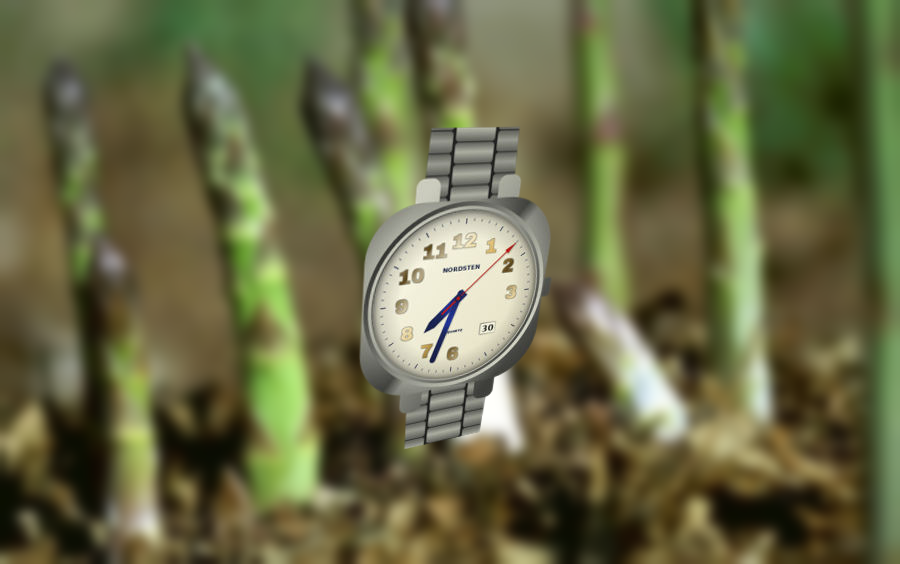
{"hour": 7, "minute": 33, "second": 8}
